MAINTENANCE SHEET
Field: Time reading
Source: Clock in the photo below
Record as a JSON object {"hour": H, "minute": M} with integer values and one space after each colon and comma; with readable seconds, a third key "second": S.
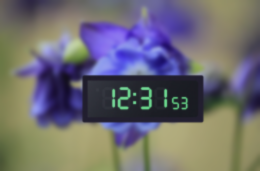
{"hour": 12, "minute": 31, "second": 53}
